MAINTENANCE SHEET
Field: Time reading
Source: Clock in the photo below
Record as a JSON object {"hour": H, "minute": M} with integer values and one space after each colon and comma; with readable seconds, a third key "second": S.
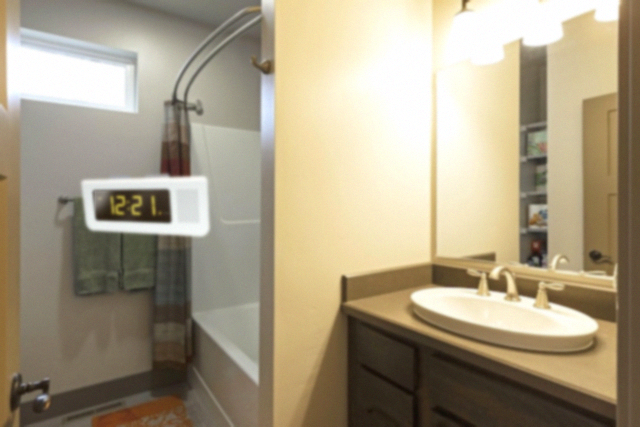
{"hour": 12, "minute": 21}
